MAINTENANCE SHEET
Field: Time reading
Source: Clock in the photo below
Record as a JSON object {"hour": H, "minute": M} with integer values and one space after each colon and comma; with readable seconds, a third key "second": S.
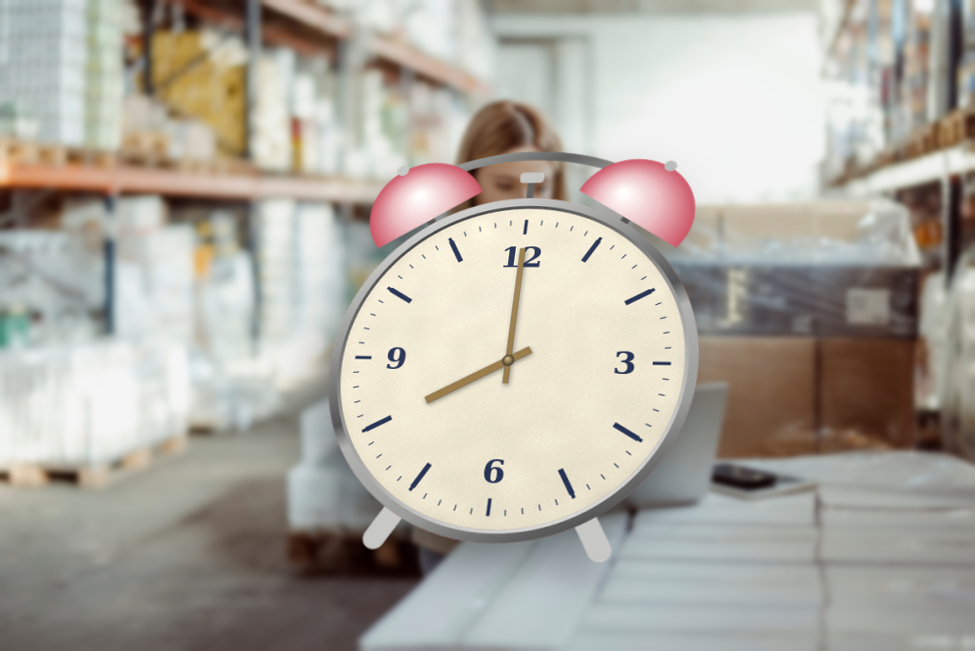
{"hour": 8, "minute": 0}
